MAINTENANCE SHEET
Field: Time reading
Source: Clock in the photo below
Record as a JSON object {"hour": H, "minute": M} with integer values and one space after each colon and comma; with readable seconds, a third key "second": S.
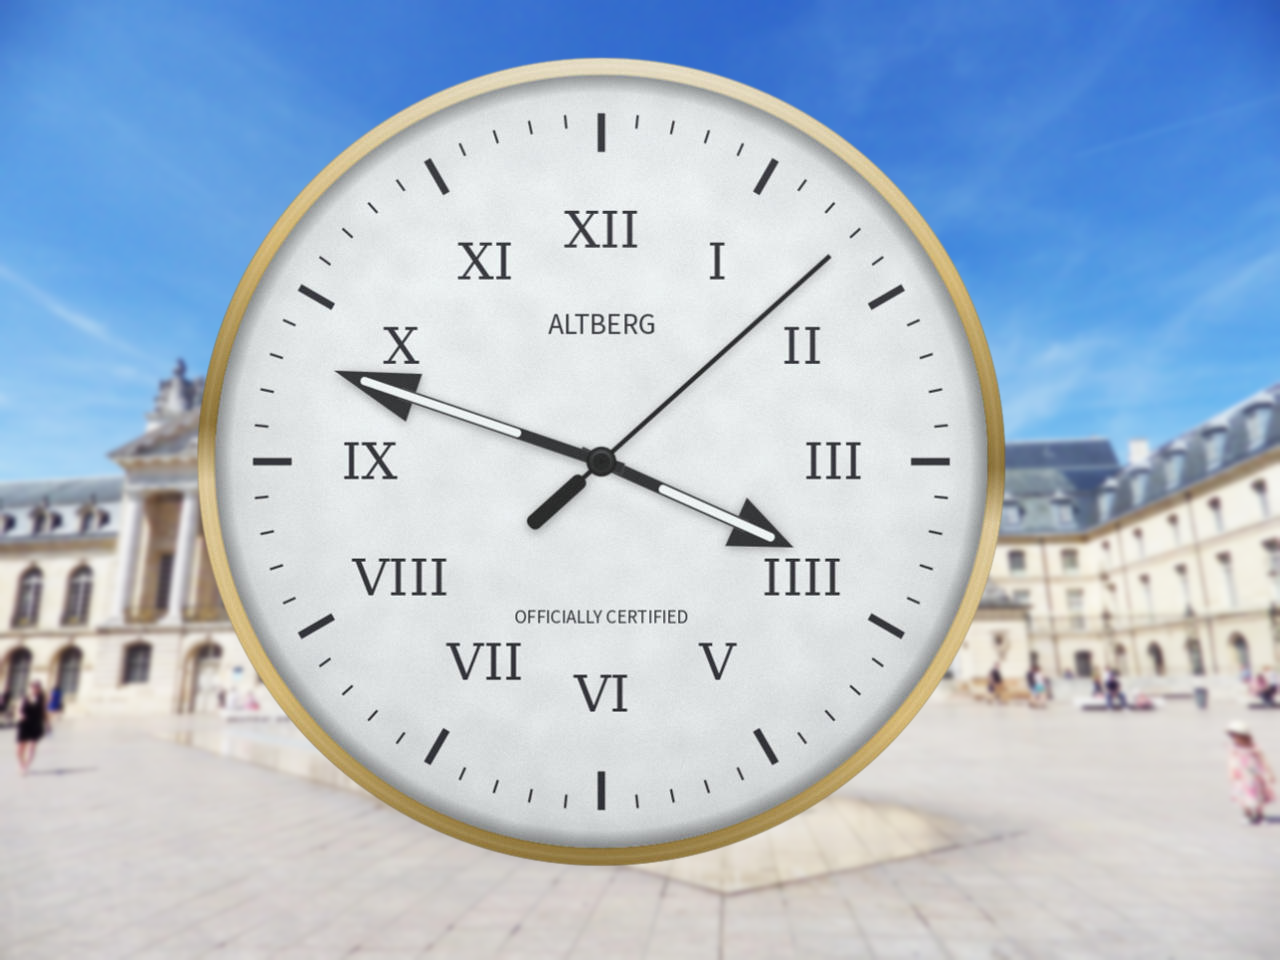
{"hour": 3, "minute": 48, "second": 8}
